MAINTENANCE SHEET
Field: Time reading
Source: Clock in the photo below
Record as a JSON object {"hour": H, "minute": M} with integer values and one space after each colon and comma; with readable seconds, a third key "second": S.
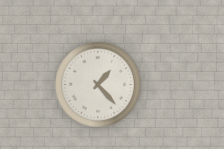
{"hour": 1, "minute": 23}
